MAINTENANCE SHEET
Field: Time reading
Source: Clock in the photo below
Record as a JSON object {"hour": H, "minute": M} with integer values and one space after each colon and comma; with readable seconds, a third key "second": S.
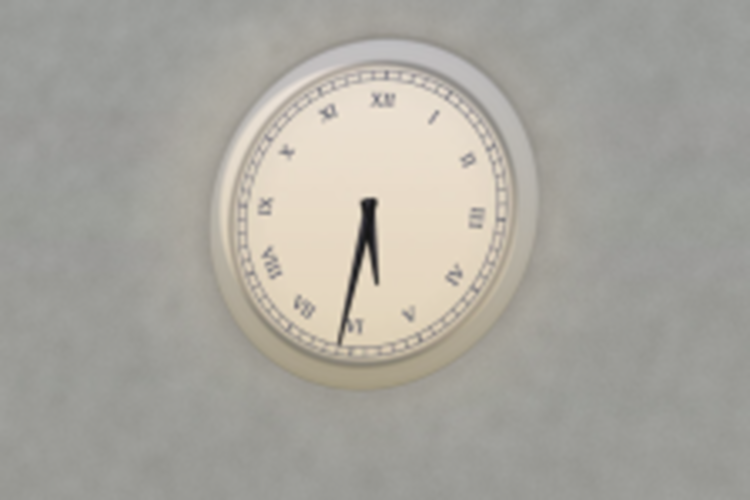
{"hour": 5, "minute": 31}
